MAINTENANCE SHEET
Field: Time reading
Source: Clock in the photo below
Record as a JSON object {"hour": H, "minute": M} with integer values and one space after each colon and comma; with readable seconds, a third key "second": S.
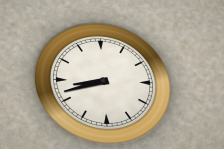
{"hour": 8, "minute": 42}
